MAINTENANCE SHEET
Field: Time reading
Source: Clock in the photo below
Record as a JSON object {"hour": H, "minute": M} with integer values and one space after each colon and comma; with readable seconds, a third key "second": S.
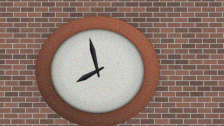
{"hour": 7, "minute": 58}
